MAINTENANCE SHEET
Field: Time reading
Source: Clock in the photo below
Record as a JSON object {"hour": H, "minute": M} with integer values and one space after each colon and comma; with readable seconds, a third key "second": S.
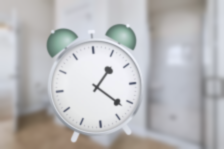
{"hour": 1, "minute": 22}
